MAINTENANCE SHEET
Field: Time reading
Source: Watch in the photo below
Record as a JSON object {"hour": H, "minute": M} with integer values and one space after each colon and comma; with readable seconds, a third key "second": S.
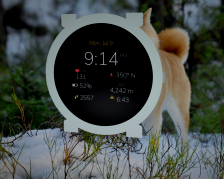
{"hour": 9, "minute": 14}
